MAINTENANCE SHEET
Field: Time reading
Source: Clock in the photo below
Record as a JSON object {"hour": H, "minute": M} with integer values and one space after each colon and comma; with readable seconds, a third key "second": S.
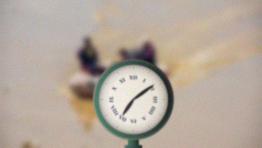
{"hour": 7, "minute": 9}
